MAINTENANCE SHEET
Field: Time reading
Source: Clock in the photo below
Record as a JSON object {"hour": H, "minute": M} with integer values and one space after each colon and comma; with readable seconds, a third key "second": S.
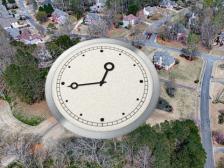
{"hour": 12, "minute": 44}
